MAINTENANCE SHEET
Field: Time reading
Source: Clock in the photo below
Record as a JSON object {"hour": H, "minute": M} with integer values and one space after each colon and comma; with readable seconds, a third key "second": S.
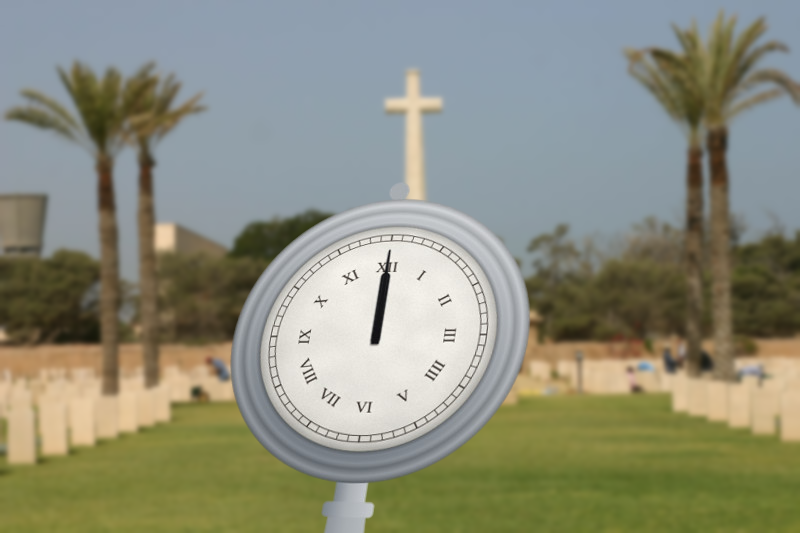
{"hour": 12, "minute": 0}
